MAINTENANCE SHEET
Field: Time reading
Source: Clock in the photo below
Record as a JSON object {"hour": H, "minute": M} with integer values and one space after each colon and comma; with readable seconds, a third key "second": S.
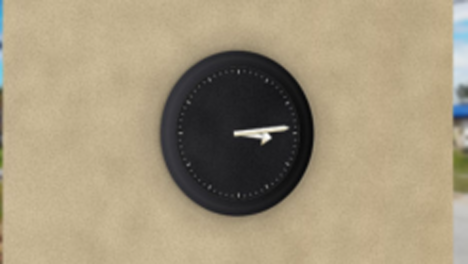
{"hour": 3, "minute": 14}
